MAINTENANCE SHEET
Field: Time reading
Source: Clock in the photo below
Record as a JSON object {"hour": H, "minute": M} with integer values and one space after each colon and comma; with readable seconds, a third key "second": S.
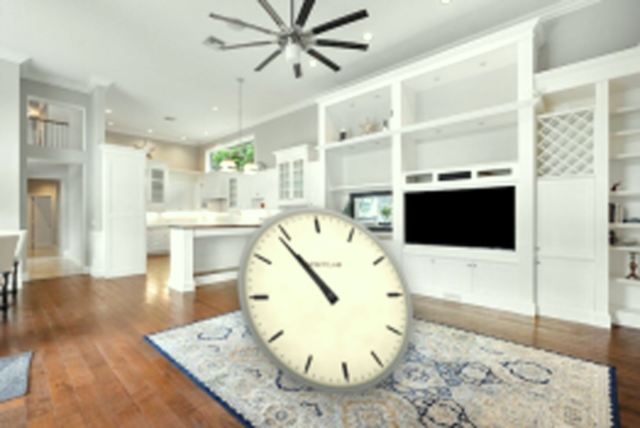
{"hour": 10, "minute": 54}
